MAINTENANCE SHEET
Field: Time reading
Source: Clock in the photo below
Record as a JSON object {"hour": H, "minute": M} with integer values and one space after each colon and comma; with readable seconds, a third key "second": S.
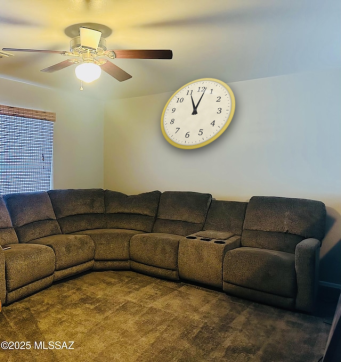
{"hour": 11, "minute": 2}
